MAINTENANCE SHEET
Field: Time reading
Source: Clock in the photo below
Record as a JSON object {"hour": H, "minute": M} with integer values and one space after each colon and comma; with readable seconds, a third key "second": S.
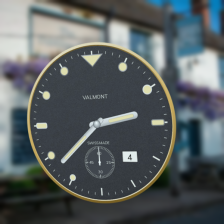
{"hour": 2, "minute": 38}
